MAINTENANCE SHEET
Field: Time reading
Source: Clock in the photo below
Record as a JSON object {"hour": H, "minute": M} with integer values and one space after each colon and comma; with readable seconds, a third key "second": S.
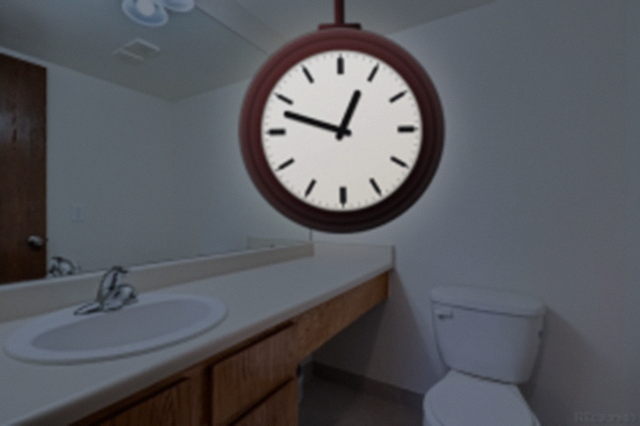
{"hour": 12, "minute": 48}
